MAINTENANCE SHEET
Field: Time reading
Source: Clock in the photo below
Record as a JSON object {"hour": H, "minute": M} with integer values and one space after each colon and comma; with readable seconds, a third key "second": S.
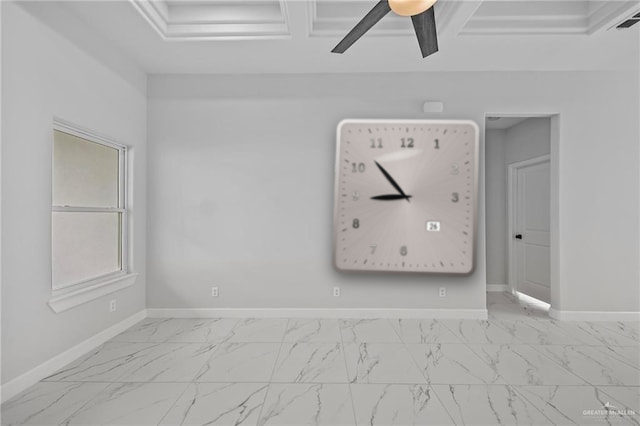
{"hour": 8, "minute": 53}
